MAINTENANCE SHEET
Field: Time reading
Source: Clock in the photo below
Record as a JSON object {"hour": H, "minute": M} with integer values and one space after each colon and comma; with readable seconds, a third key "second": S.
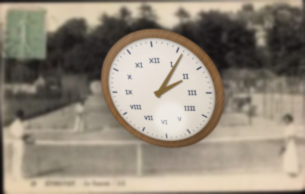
{"hour": 2, "minute": 6}
